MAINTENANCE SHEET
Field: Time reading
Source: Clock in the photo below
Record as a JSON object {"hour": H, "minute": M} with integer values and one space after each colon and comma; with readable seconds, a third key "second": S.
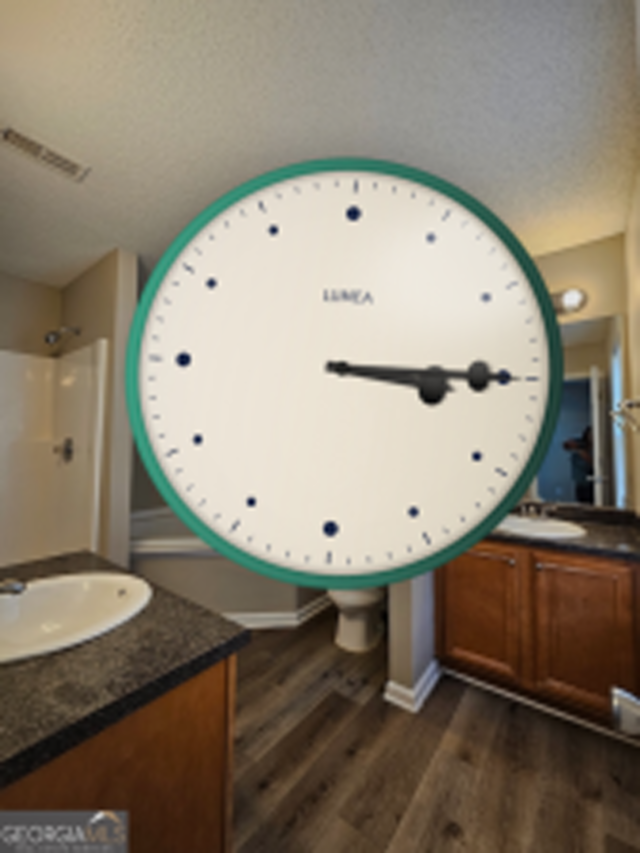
{"hour": 3, "minute": 15}
